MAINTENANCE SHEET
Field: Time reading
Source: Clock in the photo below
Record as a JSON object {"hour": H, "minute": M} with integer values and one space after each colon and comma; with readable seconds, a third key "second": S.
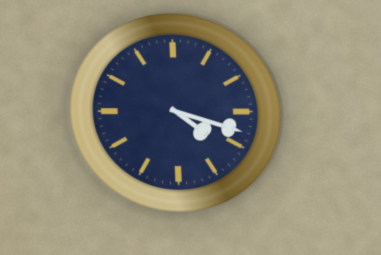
{"hour": 4, "minute": 18}
